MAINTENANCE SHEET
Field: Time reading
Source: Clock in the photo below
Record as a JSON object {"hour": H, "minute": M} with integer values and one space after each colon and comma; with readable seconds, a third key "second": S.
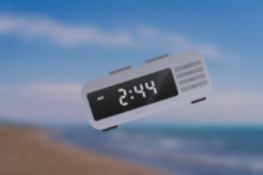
{"hour": 2, "minute": 44}
